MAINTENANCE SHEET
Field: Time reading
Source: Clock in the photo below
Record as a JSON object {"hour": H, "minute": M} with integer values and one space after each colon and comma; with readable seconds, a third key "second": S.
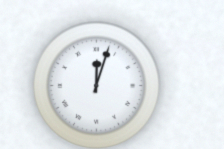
{"hour": 12, "minute": 3}
